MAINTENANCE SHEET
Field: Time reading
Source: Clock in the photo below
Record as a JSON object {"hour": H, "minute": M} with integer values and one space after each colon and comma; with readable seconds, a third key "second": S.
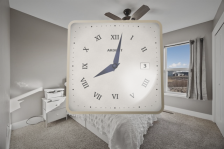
{"hour": 8, "minute": 2}
